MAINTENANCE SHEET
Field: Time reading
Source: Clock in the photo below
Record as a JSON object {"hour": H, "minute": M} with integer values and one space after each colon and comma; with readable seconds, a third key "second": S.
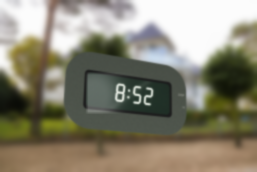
{"hour": 8, "minute": 52}
